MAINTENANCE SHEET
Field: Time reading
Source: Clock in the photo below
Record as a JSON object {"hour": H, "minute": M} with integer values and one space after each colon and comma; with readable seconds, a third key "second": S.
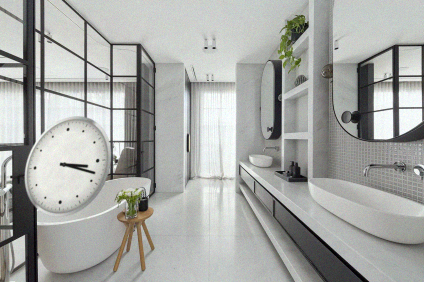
{"hour": 3, "minute": 18}
